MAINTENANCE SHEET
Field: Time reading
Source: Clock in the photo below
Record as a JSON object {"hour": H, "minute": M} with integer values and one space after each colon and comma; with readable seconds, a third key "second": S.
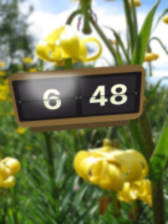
{"hour": 6, "minute": 48}
